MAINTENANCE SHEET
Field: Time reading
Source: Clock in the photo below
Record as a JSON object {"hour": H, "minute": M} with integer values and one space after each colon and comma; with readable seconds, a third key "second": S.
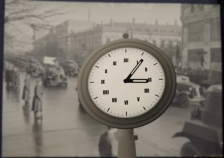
{"hour": 3, "minute": 6}
